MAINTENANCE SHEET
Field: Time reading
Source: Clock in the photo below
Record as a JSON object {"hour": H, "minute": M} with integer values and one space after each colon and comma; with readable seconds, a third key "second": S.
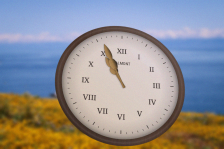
{"hour": 10, "minute": 56}
